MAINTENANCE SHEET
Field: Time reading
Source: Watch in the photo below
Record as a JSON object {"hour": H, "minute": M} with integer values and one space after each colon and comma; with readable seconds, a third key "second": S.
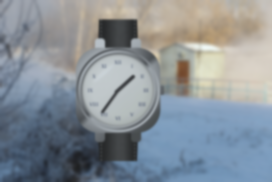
{"hour": 1, "minute": 36}
